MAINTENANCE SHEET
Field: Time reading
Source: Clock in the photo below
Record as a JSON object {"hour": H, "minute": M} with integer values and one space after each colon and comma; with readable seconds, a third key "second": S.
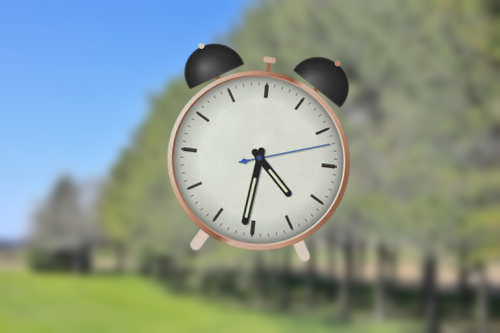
{"hour": 4, "minute": 31, "second": 12}
